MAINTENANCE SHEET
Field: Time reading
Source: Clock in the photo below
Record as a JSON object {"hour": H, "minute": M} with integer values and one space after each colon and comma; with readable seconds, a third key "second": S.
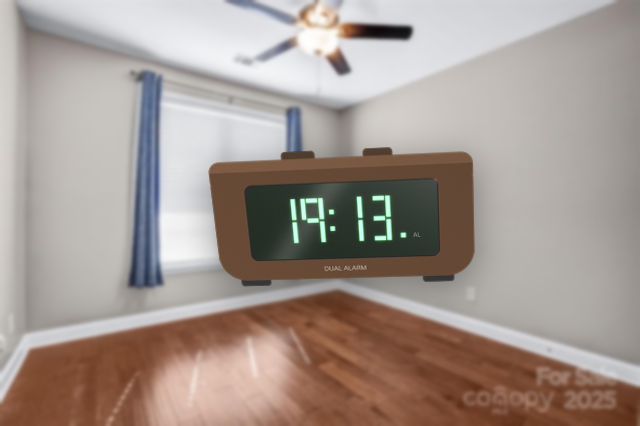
{"hour": 19, "minute": 13}
